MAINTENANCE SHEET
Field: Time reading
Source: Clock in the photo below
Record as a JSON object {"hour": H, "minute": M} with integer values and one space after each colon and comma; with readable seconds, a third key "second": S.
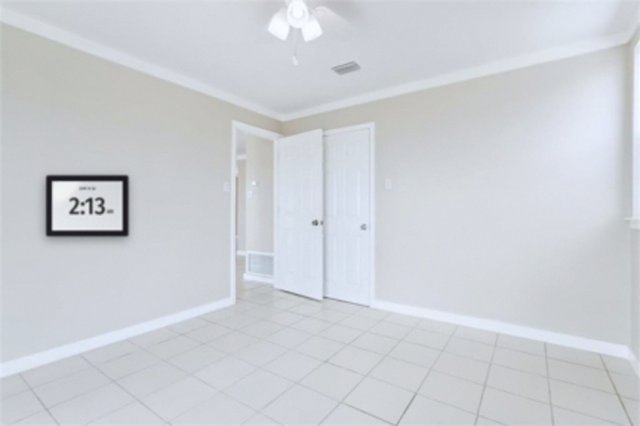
{"hour": 2, "minute": 13}
